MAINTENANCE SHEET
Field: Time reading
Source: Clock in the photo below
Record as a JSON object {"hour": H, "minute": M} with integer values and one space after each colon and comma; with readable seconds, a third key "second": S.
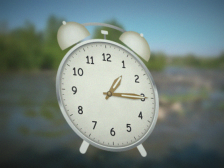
{"hour": 1, "minute": 15}
